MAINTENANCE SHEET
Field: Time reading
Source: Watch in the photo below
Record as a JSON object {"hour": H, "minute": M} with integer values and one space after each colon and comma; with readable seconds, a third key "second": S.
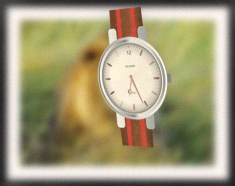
{"hour": 6, "minute": 26}
